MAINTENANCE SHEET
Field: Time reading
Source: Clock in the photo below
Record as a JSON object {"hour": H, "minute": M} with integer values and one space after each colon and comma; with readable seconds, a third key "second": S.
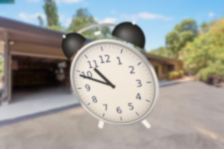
{"hour": 10, "minute": 49}
